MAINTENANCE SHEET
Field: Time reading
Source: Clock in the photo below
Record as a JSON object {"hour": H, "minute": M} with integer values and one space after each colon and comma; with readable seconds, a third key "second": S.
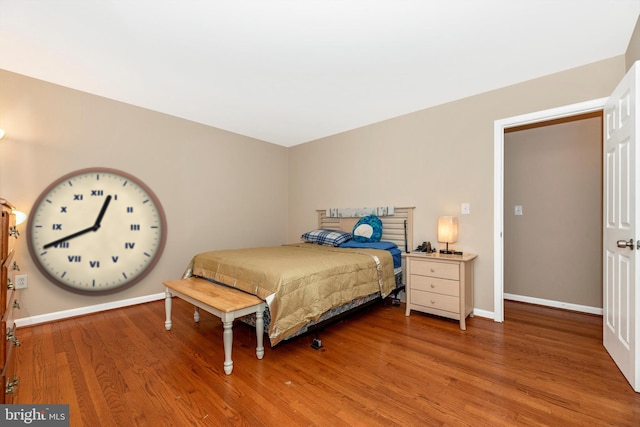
{"hour": 12, "minute": 41}
